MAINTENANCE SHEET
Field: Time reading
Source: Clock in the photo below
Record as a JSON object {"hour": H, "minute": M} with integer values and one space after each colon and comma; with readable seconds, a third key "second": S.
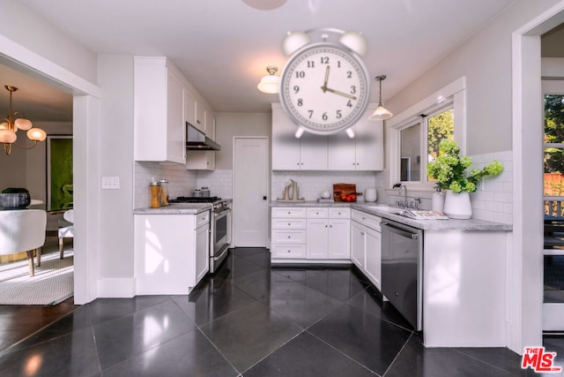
{"hour": 12, "minute": 18}
